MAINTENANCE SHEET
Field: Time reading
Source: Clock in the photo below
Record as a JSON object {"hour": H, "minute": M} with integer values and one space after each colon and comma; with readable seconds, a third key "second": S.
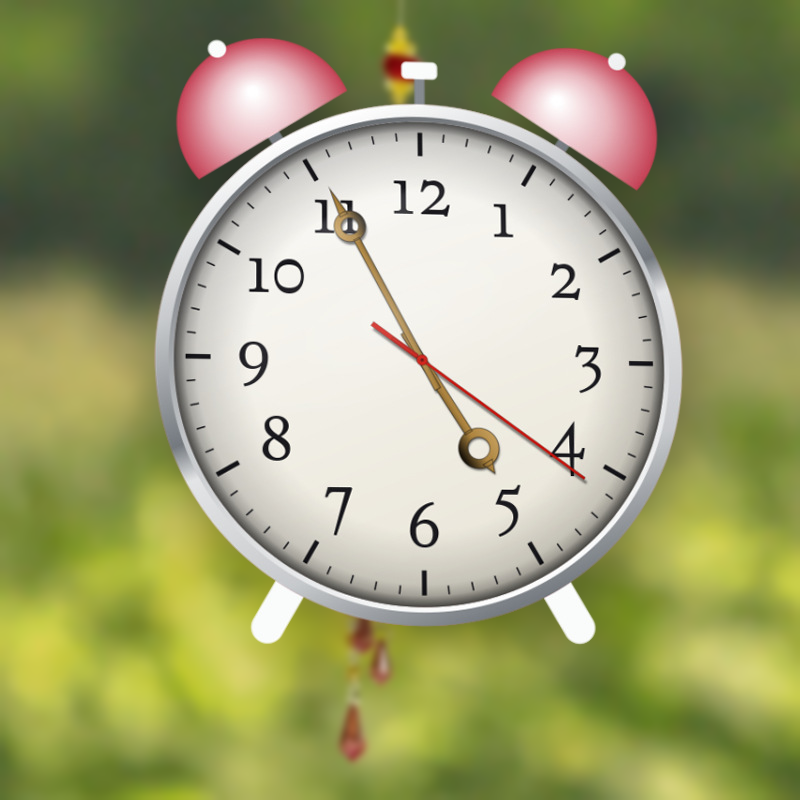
{"hour": 4, "minute": 55, "second": 21}
